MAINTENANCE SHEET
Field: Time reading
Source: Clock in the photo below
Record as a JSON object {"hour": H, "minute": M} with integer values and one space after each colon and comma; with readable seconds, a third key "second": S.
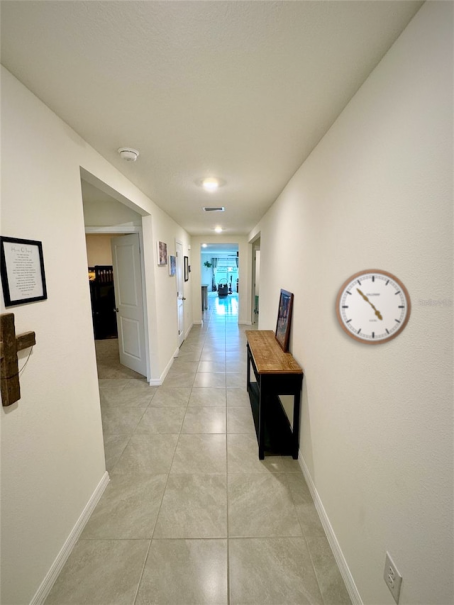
{"hour": 4, "minute": 53}
